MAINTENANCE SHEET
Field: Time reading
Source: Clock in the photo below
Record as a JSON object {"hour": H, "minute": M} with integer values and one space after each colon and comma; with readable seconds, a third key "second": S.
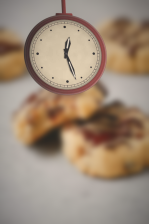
{"hour": 12, "minute": 27}
